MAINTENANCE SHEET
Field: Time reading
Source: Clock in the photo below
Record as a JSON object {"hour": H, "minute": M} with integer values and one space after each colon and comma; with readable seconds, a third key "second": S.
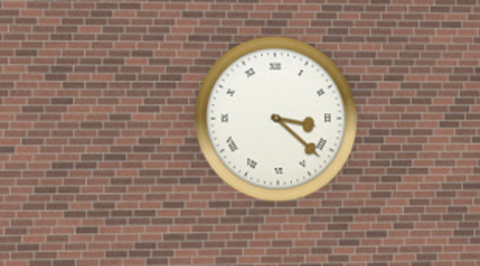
{"hour": 3, "minute": 22}
